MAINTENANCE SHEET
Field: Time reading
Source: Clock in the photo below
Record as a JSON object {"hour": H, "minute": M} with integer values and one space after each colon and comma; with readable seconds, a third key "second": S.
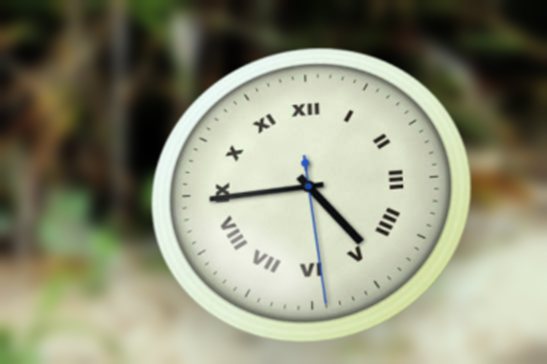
{"hour": 4, "minute": 44, "second": 29}
